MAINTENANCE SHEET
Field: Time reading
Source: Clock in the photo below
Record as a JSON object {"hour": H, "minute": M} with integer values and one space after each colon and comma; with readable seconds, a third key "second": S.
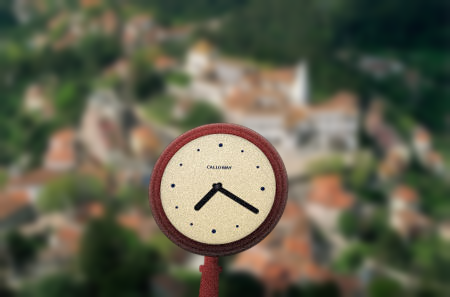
{"hour": 7, "minute": 20}
